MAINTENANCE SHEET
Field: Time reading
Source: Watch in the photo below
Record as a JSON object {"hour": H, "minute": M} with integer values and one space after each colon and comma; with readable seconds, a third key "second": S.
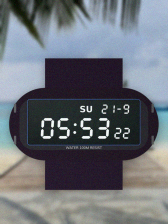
{"hour": 5, "minute": 53, "second": 22}
